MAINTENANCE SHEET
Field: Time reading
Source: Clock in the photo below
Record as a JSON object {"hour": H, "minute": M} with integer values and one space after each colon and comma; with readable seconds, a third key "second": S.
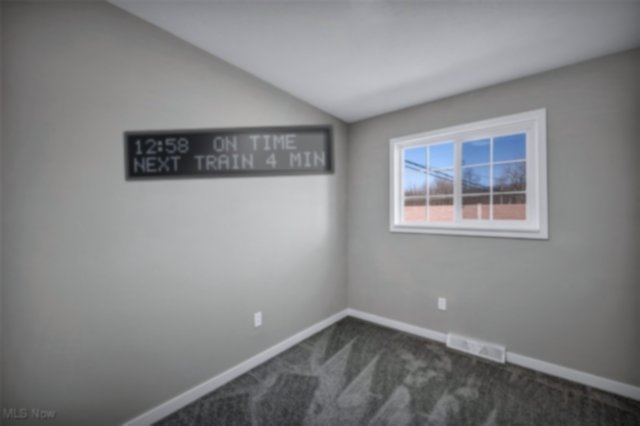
{"hour": 12, "minute": 58}
